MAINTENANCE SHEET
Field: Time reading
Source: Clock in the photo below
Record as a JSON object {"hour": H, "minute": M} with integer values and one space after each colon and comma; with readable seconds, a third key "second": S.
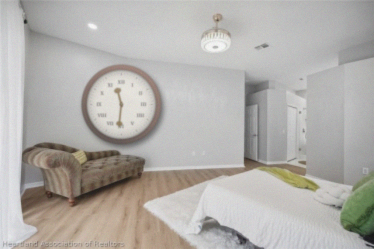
{"hour": 11, "minute": 31}
